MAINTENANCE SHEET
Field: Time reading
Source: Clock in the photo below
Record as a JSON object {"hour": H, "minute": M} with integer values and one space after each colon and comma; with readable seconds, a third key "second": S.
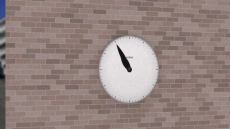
{"hour": 10, "minute": 55}
